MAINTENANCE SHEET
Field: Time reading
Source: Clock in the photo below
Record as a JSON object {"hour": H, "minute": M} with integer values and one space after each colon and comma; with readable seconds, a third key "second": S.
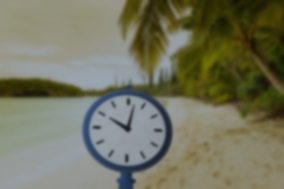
{"hour": 10, "minute": 2}
